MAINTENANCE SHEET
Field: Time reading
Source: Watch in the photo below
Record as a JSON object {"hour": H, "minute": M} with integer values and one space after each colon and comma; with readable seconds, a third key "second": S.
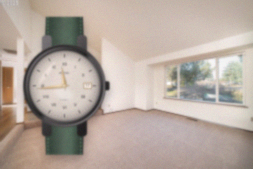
{"hour": 11, "minute": 44}
